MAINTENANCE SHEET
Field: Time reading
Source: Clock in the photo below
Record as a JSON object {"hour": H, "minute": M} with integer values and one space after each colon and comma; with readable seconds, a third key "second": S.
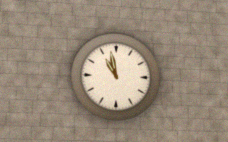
{"hour": 10, "minute": 58}
